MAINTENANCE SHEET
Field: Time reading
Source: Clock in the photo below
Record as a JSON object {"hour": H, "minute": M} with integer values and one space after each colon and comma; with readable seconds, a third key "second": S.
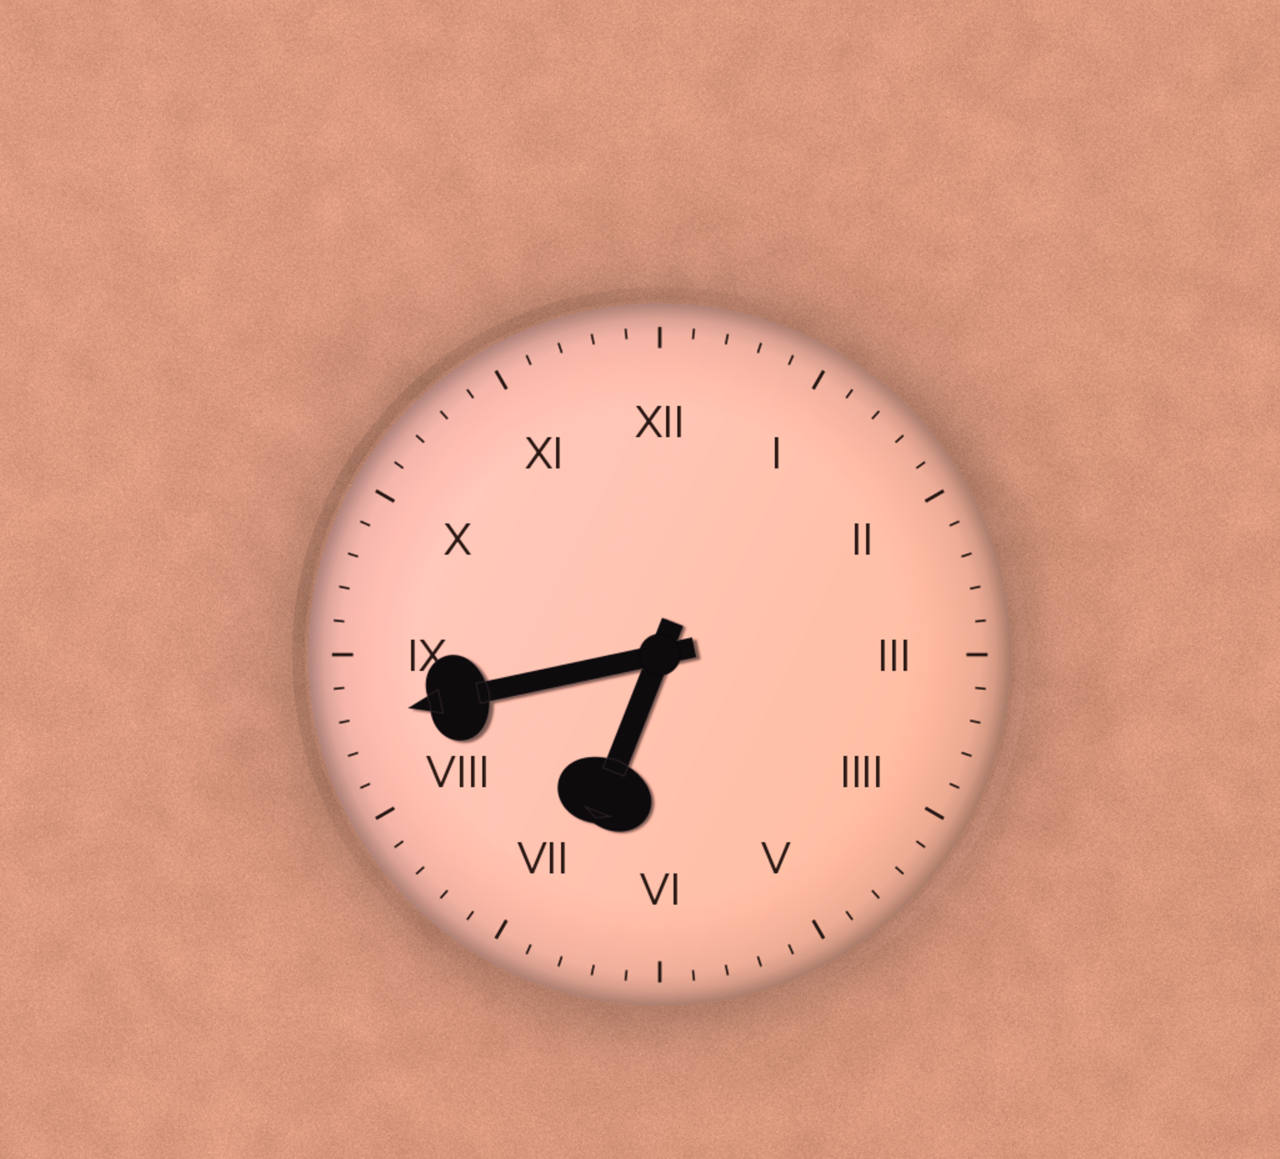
{"hour": 6, "minute": 43}
